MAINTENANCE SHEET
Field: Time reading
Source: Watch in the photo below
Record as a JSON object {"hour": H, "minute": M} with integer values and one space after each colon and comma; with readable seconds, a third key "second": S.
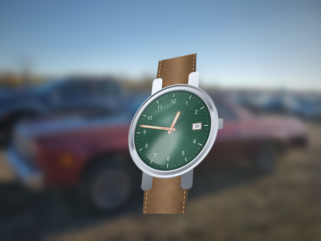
{"hour": 12, "minute": 47}
